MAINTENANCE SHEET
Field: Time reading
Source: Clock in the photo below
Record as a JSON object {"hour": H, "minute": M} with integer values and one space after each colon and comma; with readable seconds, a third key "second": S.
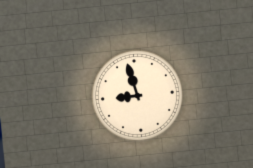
{"hour": 8, "minute": 58}
